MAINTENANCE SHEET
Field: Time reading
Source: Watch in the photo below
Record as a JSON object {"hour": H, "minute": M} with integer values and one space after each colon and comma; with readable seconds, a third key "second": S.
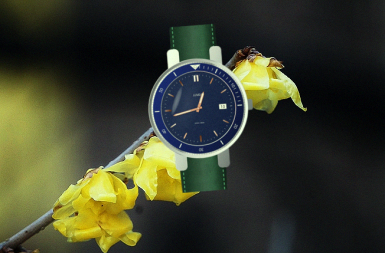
{"hour": 12, "minute": 43}
